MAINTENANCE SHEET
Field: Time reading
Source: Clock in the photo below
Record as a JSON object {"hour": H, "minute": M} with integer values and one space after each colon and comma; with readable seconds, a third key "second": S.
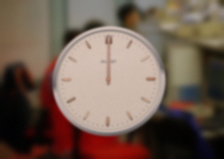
{"hour": 12, "minute": 0}
